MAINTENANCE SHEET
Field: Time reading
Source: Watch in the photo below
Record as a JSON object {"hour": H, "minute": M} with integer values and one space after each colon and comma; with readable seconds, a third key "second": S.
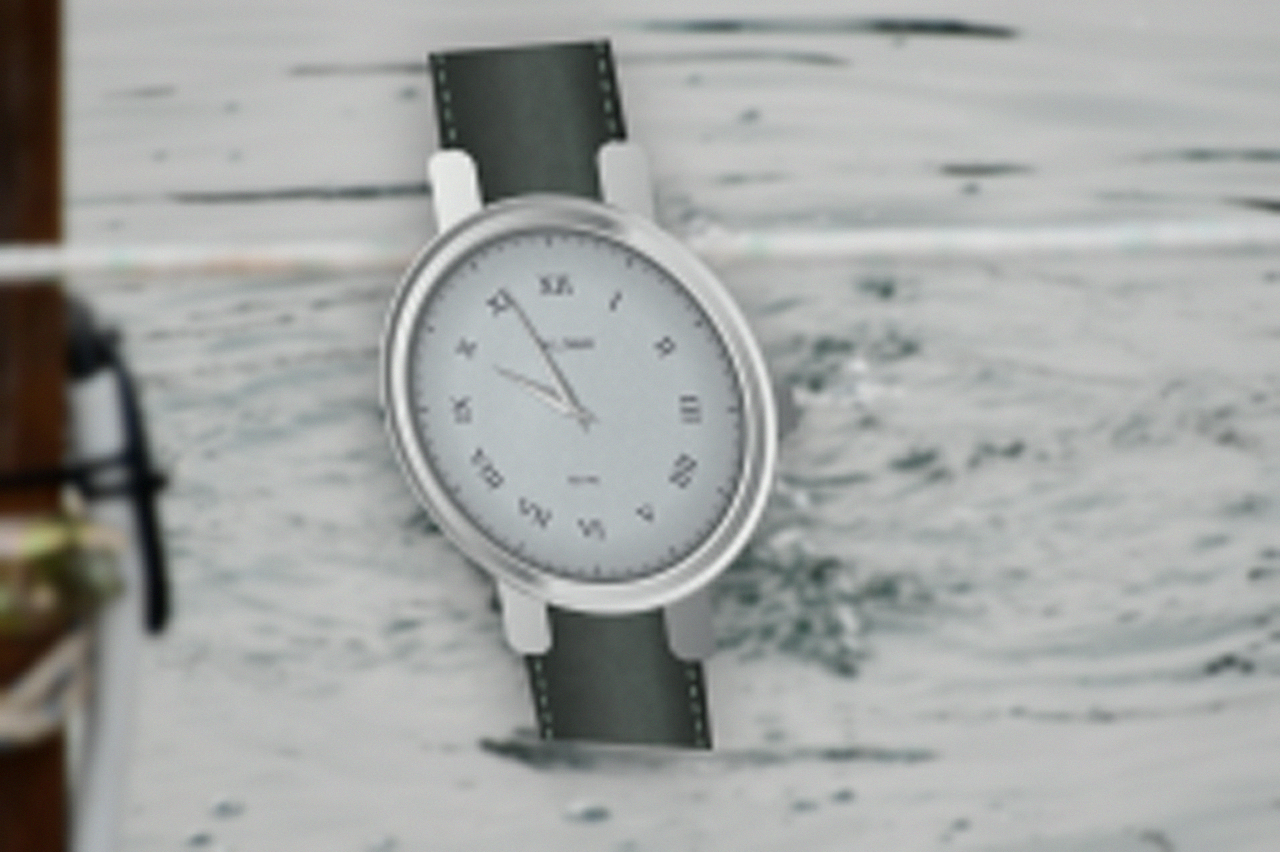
{"hour": 9, "minute": 56}
